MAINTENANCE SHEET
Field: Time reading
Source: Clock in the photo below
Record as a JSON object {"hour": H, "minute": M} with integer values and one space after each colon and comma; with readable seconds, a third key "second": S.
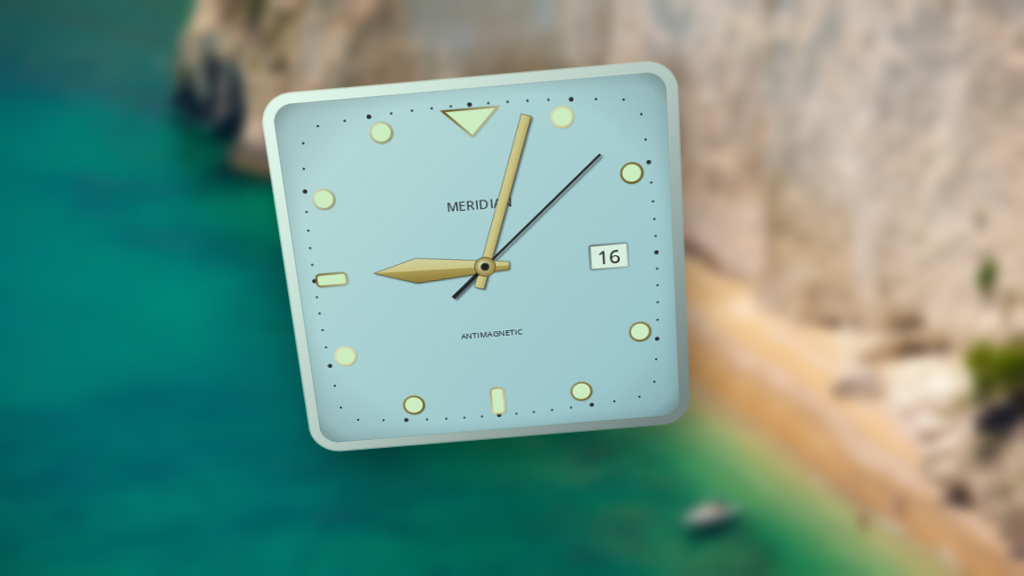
{"hour": 9, "minute": 3, "second": 8}
